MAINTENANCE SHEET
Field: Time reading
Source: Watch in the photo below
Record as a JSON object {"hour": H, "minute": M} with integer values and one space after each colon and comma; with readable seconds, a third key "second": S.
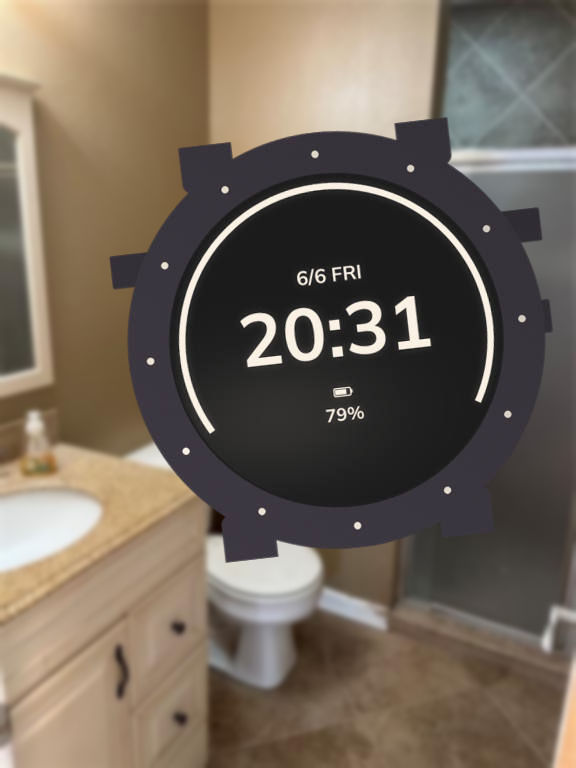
{"hour": 20, "minute": 31}
